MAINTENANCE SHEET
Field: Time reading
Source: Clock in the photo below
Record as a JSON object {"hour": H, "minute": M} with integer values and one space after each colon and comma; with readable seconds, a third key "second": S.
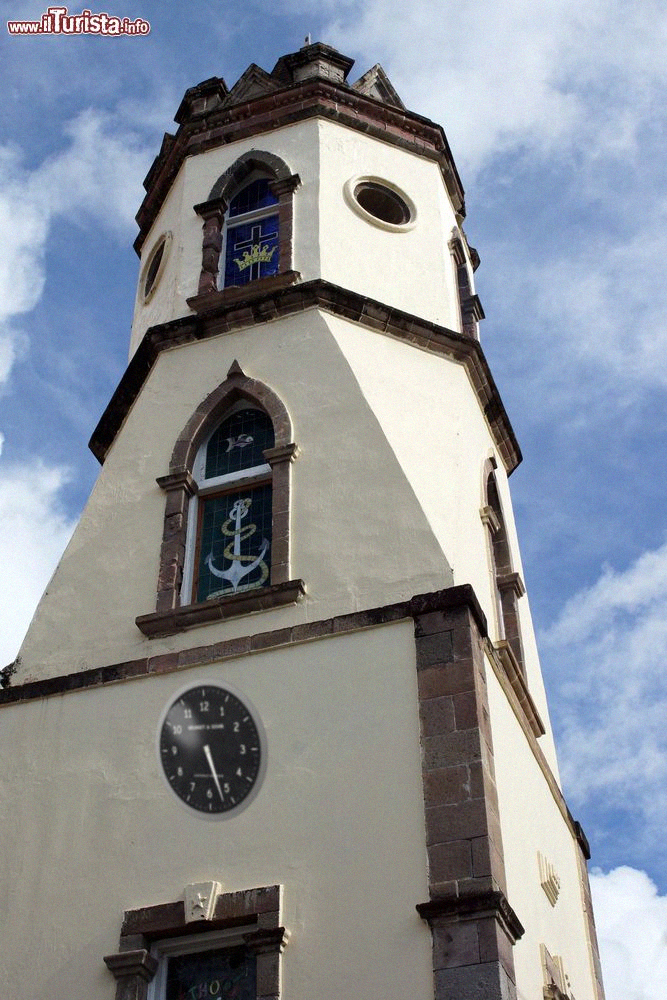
{"hour": 5, "minute": 27}
